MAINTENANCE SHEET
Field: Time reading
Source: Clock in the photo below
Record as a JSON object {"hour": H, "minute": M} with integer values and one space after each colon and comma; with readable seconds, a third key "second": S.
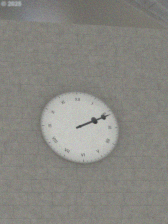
{"hour": 2, "minute": 11}
